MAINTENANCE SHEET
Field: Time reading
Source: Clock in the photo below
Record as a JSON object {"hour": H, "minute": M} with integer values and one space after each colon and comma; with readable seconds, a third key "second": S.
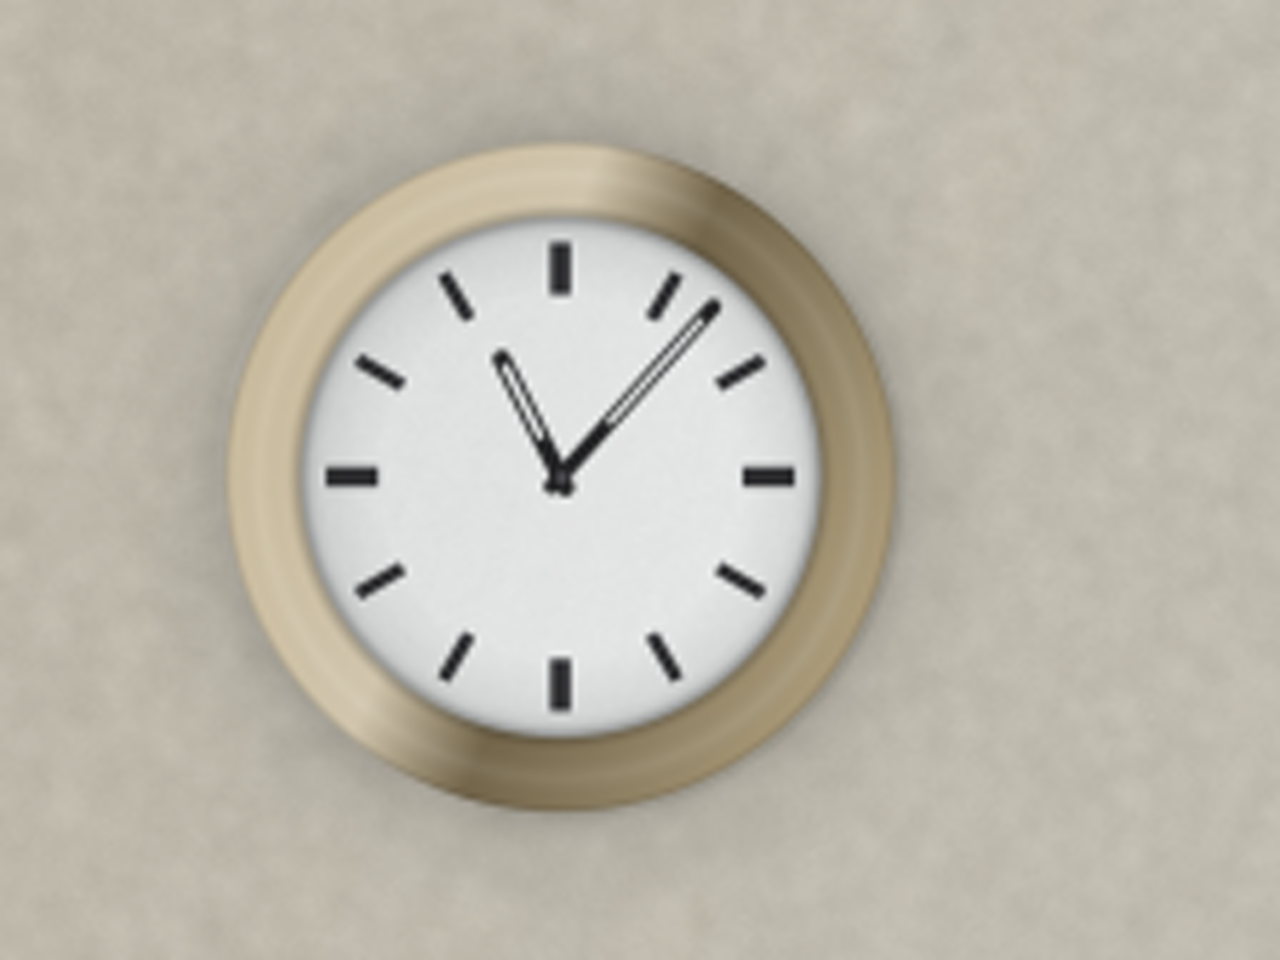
{"hour": 11, "minute": 7}
